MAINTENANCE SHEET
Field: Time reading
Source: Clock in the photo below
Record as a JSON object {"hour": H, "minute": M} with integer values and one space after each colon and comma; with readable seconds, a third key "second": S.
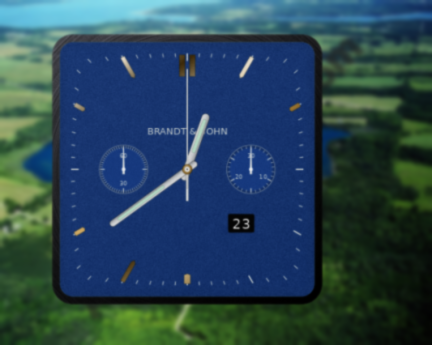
{"hour": 12, "minute": 39}
